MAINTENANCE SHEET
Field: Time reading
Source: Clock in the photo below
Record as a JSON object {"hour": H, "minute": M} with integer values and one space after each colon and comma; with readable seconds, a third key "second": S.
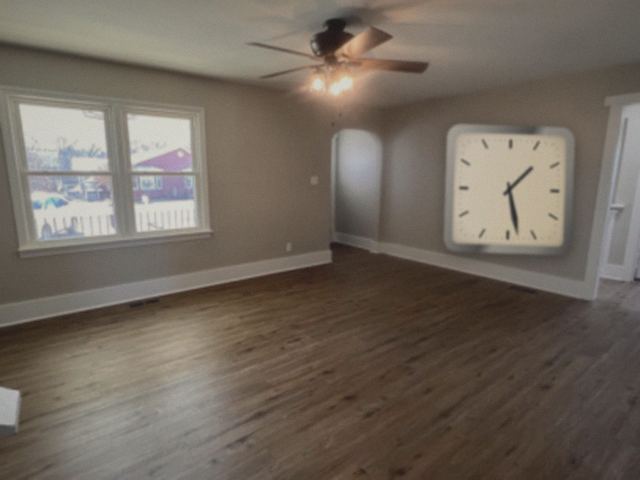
{"hour": 1, "minute": 28}
